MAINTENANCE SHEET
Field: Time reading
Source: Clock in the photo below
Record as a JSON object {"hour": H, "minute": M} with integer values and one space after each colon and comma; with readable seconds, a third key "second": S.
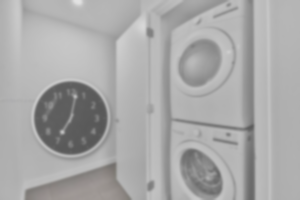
{"hour": 7, "minute": 2}
